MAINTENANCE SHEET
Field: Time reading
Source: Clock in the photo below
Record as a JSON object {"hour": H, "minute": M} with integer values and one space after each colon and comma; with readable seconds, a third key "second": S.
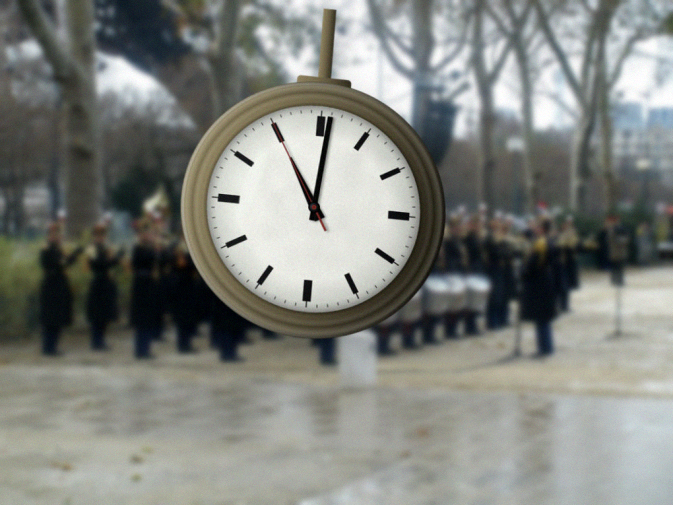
{"hour": 11, "minute": 0, "second": 55}
